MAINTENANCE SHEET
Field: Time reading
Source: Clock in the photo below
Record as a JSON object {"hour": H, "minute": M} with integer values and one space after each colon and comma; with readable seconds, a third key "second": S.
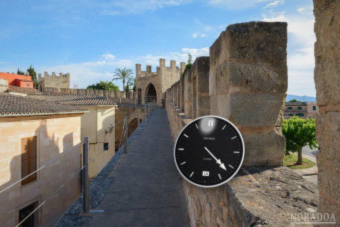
{"hour": 4, "minute": 22}
